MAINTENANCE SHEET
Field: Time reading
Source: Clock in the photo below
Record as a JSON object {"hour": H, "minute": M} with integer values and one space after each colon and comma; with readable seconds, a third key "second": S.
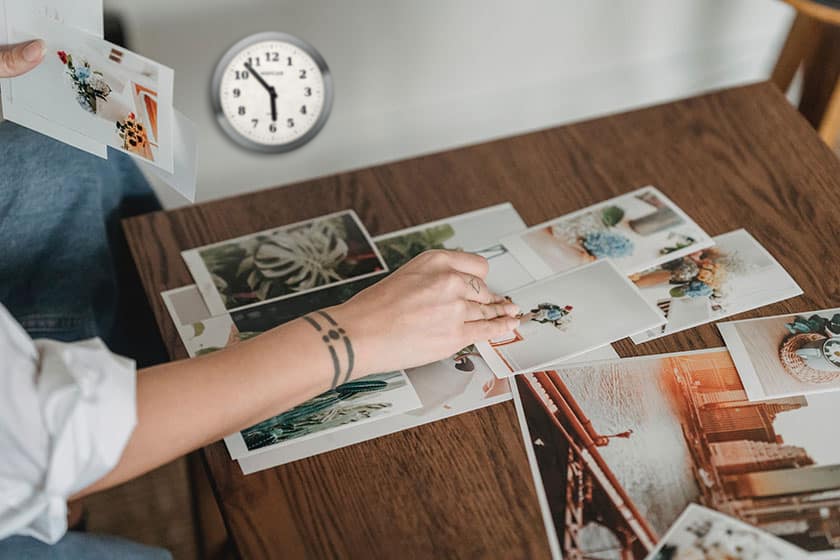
{"hour": 5, "minute": 53}
